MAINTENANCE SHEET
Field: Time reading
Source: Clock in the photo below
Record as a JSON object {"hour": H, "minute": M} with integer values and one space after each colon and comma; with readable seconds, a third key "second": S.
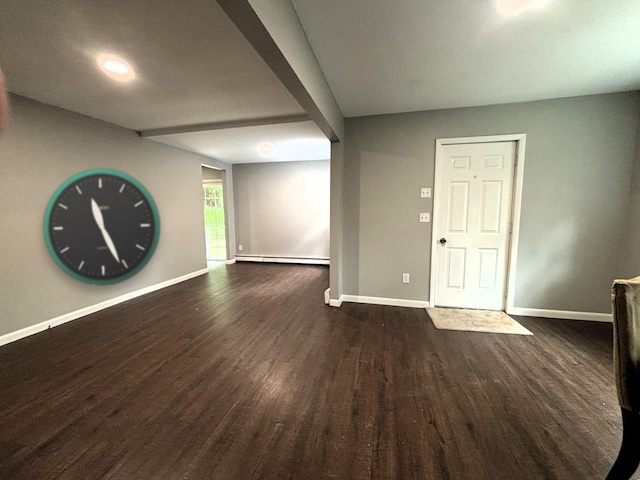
{"hour": 11, "minute": 26}
